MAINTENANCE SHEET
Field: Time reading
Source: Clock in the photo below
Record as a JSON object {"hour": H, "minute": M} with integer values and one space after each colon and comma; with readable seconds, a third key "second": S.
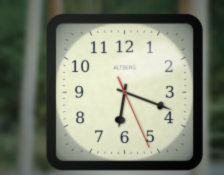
{"hour": 6, "minute": 18, "second": 26}
